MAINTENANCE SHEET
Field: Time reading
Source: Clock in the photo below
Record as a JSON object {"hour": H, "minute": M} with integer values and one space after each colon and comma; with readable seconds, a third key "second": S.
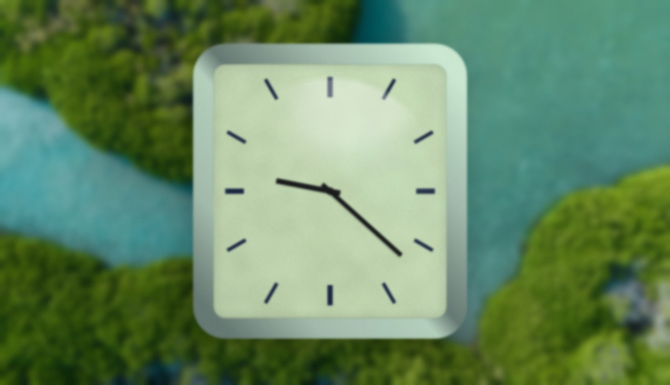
{"hour": 9, "minute": 22}
